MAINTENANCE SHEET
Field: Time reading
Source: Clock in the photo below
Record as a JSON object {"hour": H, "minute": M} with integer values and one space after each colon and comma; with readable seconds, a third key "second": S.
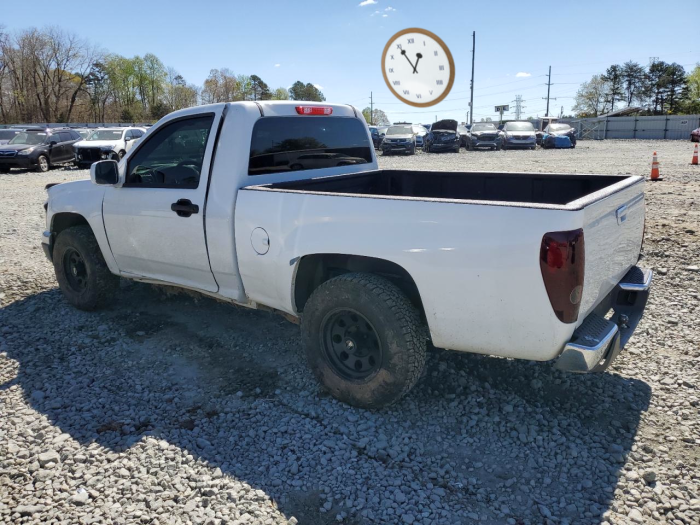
{"hour": 12, "minute": 55}
